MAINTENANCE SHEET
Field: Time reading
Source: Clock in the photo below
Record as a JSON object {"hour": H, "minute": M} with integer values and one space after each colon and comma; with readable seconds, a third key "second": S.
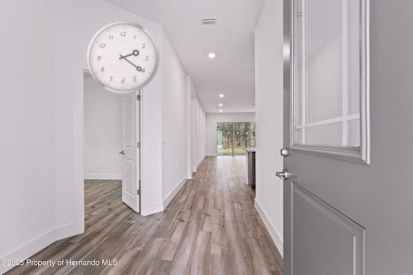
{"hour": 2, "minute": 21}
